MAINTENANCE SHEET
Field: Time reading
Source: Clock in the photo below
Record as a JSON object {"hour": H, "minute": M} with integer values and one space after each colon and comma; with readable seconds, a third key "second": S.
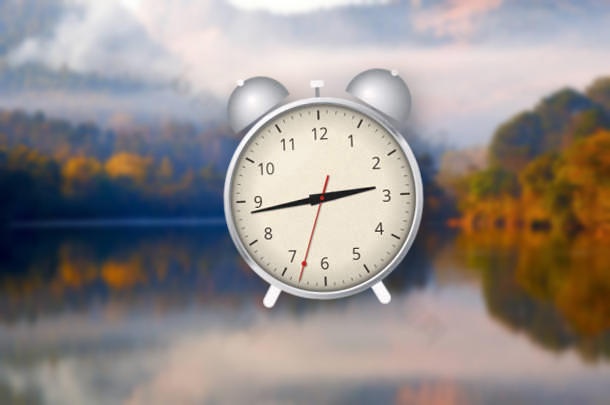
{"hour": 2, "minute": 43, "second": 33}
